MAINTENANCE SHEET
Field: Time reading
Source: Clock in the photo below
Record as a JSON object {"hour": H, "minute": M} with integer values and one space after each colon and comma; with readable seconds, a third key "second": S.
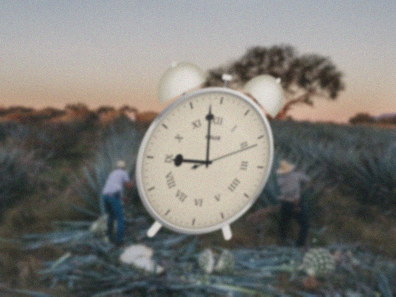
{"hour": 8, "minute": 58, "second": 11}
